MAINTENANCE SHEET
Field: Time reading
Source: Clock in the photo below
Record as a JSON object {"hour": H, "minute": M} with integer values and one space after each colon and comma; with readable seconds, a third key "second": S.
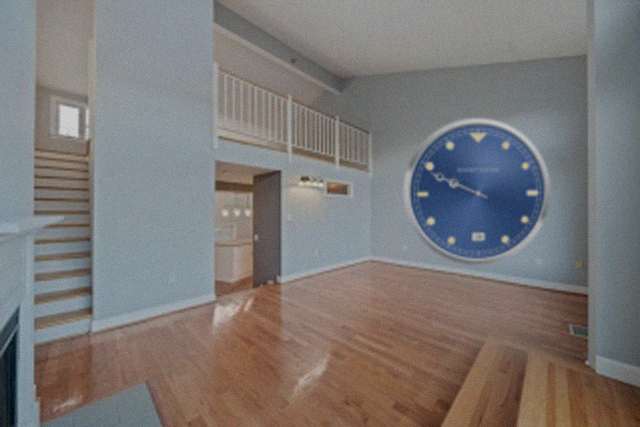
{"hour": 9, "minute": 49}
